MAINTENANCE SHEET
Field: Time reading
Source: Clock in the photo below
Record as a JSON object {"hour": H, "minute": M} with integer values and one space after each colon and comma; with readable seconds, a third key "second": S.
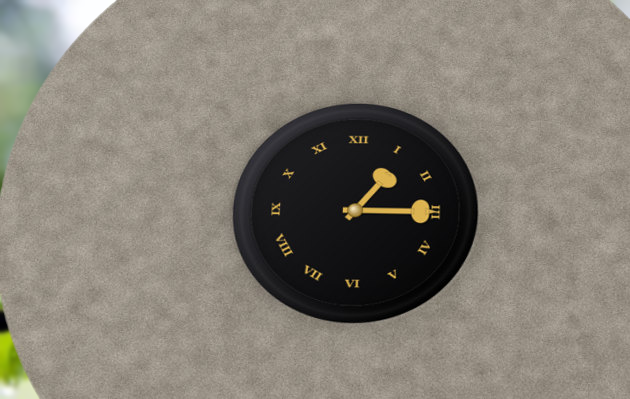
{"hour": 1, "minute": 15}
